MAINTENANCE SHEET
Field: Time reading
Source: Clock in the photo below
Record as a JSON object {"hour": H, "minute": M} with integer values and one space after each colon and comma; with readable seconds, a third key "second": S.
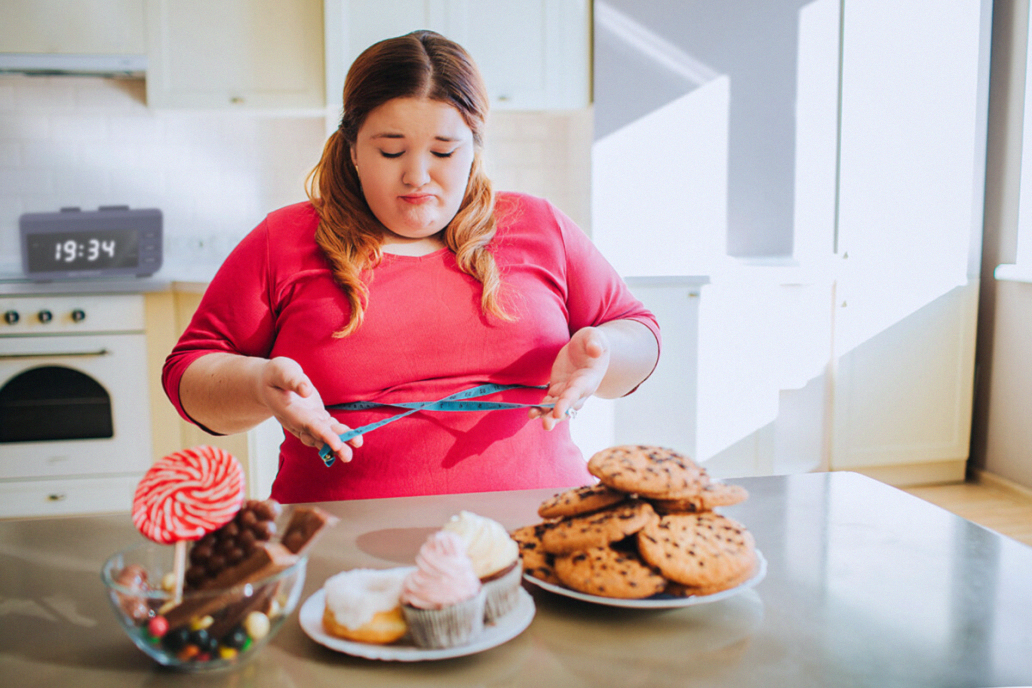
{"hour": 19, "minute": 34}
